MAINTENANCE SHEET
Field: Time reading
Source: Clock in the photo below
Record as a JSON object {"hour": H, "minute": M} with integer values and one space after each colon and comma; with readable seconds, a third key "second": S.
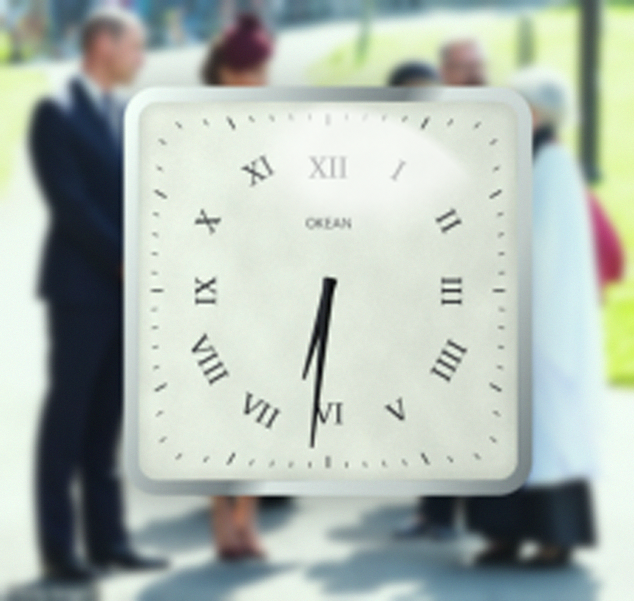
{"hour": 6, "minute": 31}
